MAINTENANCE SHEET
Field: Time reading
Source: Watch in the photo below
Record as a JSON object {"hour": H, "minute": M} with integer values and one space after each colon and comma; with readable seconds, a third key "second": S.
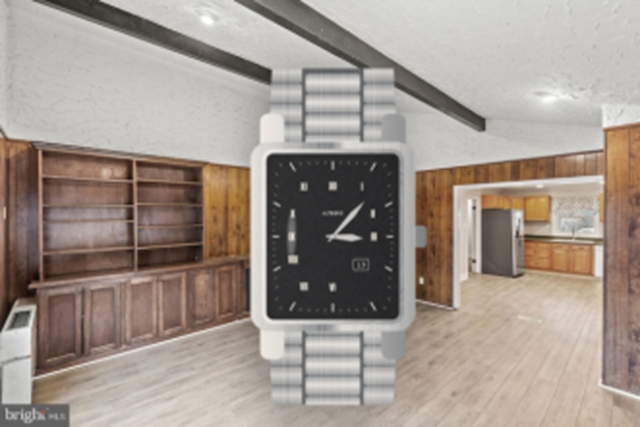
{"hour": 3, "minute": 7}
